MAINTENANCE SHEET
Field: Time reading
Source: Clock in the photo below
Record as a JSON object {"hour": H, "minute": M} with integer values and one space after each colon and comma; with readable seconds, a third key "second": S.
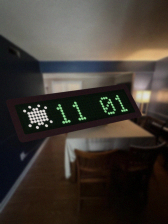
{"hour": 11, "minute": 1}
